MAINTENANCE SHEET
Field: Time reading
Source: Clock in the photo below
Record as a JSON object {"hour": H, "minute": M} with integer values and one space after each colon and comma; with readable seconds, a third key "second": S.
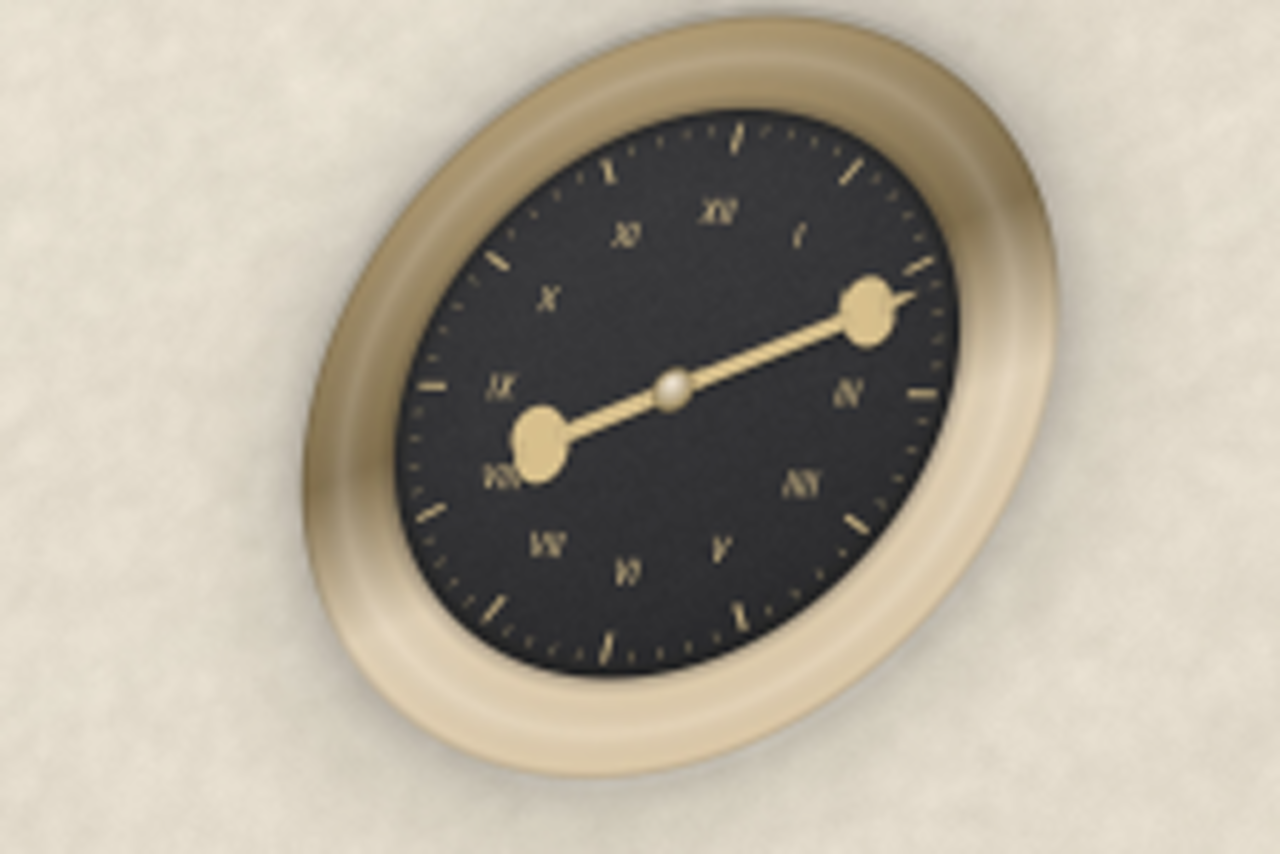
{"hour": 8, "minute": 11}
